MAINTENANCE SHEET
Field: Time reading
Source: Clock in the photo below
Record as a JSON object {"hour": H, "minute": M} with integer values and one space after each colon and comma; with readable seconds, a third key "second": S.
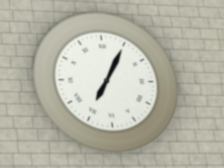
{"hour": 7, "minute": 5}
